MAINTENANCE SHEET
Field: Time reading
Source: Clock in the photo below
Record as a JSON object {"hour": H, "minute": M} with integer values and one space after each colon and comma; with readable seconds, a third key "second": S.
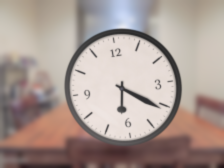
{"hour": 6, "minute": 21}
